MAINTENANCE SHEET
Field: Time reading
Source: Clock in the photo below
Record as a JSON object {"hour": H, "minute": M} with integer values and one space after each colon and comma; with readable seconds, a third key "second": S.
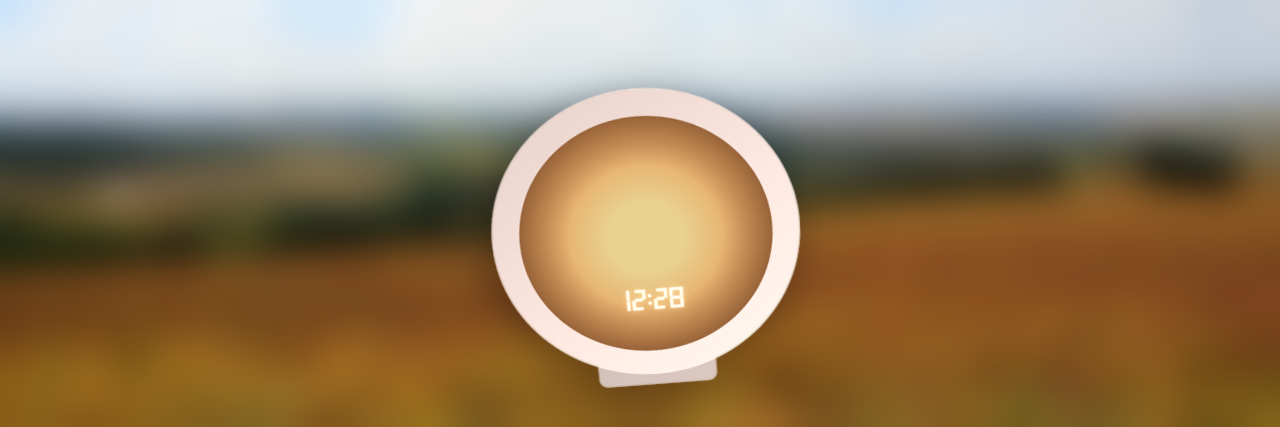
{"hour": 12, "minute": 28}
